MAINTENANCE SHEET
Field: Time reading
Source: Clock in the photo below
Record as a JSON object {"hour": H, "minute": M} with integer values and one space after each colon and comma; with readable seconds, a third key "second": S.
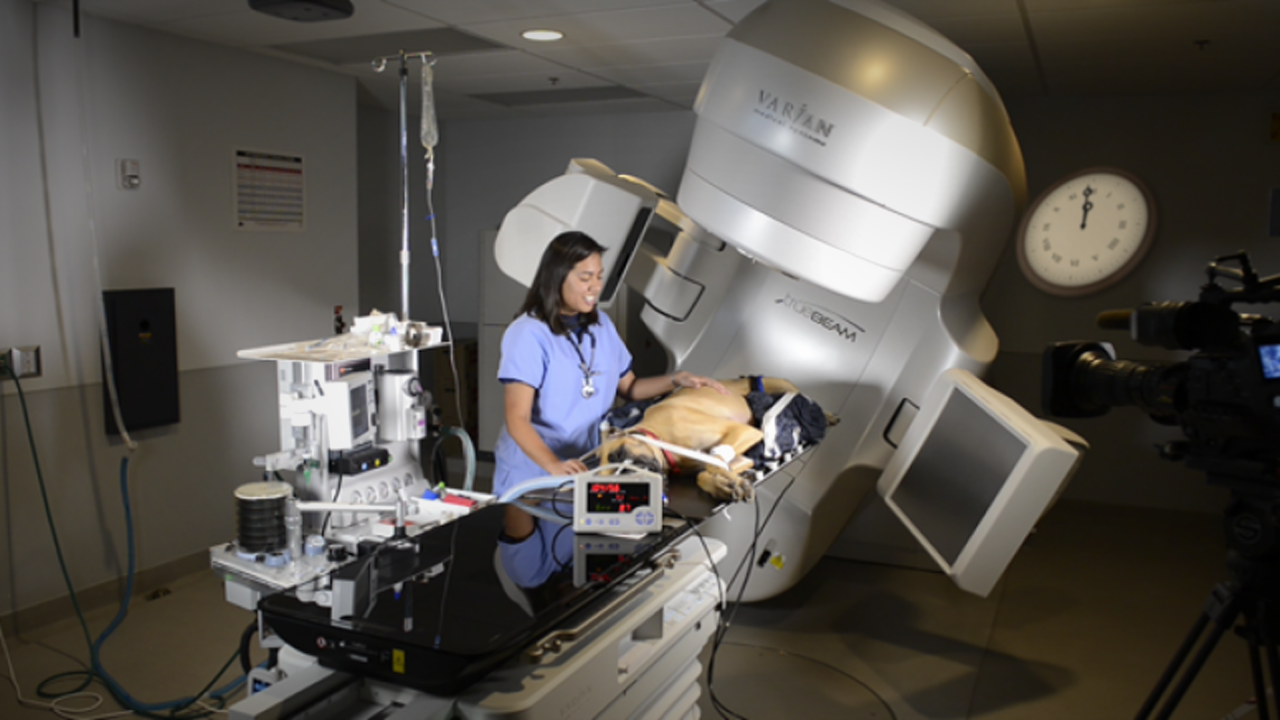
{"hour": 11, "minute": 59}
